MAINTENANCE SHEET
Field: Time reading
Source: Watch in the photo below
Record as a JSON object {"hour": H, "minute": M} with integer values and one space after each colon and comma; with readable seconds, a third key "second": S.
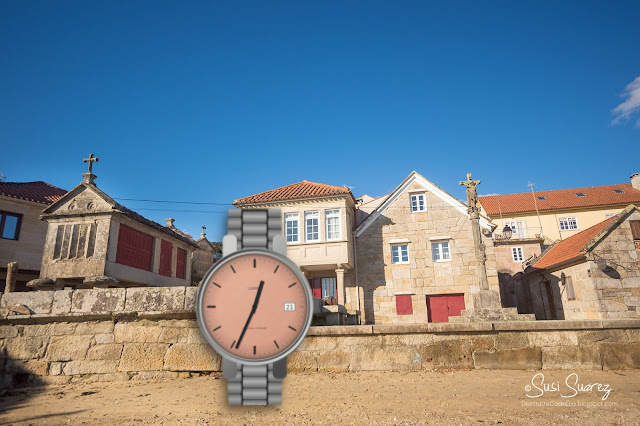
{"hour": 12, "minute": 34}
